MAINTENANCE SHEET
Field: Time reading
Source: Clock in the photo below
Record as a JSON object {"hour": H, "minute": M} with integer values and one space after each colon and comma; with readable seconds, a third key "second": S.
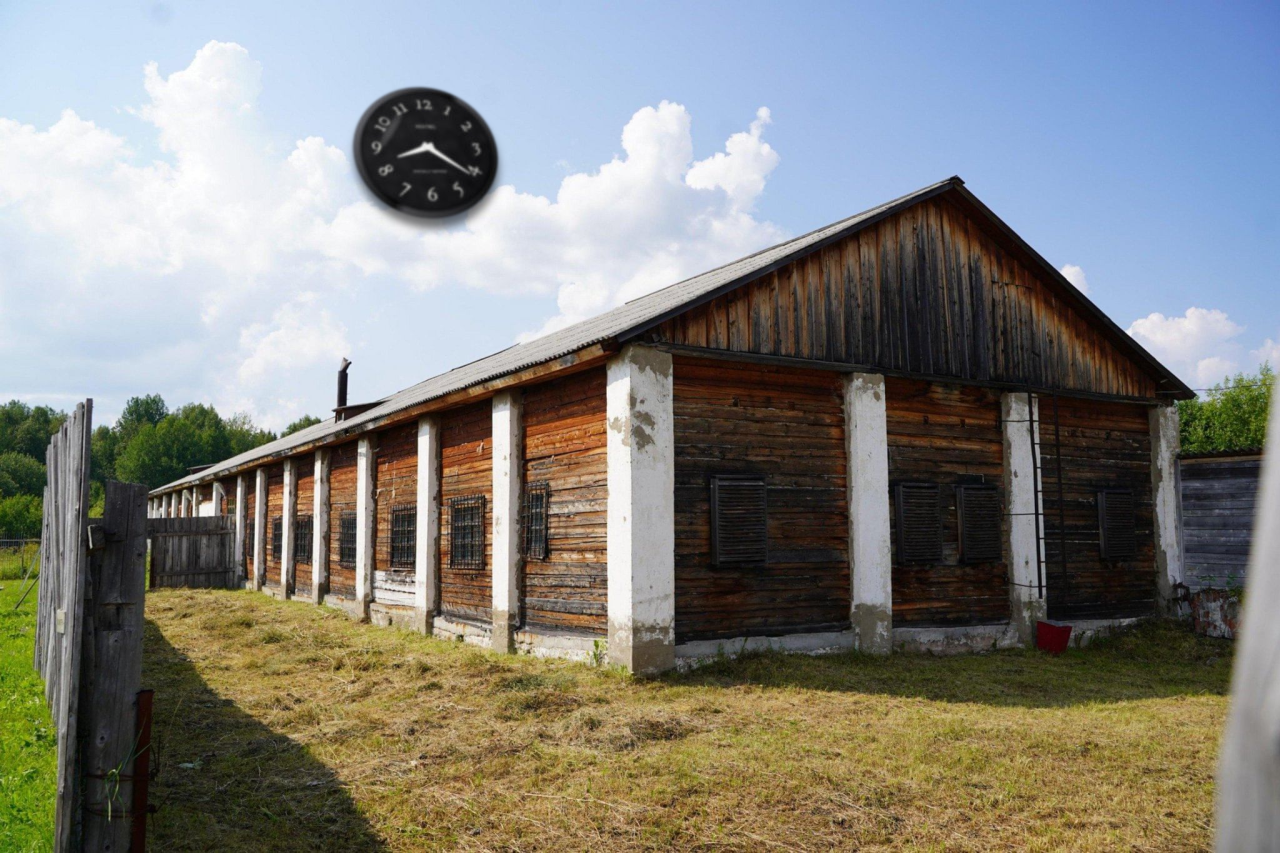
{"hour": 8, "minute": 21}
